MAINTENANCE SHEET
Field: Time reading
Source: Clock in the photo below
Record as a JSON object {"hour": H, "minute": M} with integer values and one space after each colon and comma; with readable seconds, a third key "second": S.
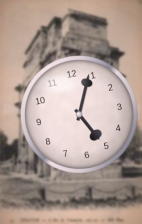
{"hour": 5, "minute": 4}
